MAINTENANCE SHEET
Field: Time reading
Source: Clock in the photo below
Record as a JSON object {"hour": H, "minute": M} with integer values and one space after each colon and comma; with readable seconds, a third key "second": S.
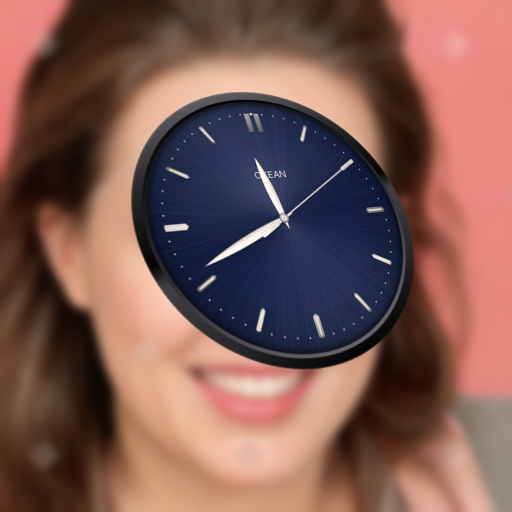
{"hour": 11, "minute": 41, "second": 10}
